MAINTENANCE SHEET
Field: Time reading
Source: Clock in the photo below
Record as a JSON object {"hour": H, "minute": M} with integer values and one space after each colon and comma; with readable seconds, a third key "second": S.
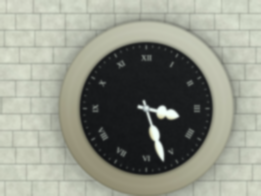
{"hour": 3, "minute": 27}
